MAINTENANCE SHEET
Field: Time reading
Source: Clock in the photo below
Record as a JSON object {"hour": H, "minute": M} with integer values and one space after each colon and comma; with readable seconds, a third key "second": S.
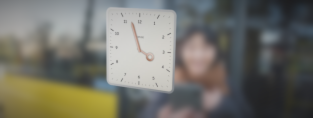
{"hour": 3, "minute": 57}
